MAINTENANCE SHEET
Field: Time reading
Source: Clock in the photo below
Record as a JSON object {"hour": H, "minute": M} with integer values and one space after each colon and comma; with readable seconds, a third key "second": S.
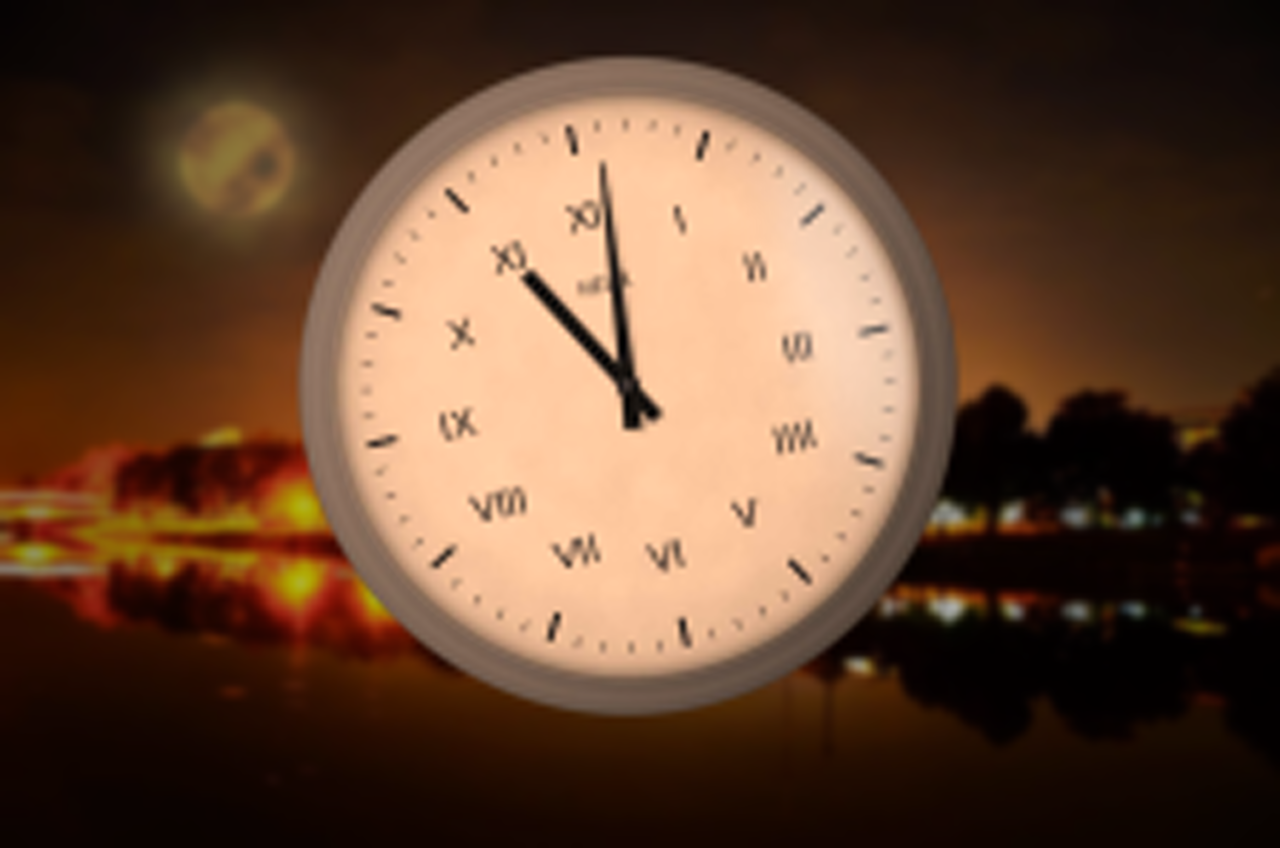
{"hour": 11, "minute": 1}
